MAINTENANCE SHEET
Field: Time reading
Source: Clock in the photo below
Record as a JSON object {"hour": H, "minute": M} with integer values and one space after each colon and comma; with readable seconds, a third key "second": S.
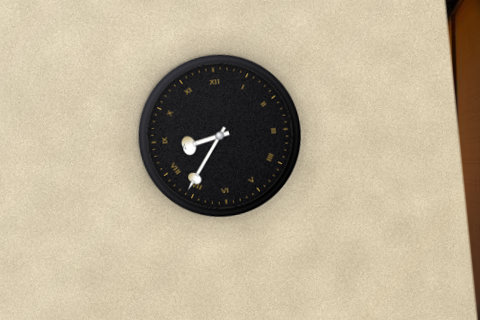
{"hour": 8, "minute": 36}
